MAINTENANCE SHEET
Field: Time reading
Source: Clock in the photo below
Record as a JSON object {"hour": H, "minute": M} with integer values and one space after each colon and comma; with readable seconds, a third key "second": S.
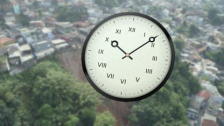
{"hour": 10, "minute": 8}
